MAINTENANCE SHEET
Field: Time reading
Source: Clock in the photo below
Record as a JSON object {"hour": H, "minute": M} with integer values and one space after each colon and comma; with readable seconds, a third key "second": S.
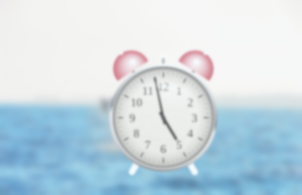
{"hour": 4, "minute": 58}
